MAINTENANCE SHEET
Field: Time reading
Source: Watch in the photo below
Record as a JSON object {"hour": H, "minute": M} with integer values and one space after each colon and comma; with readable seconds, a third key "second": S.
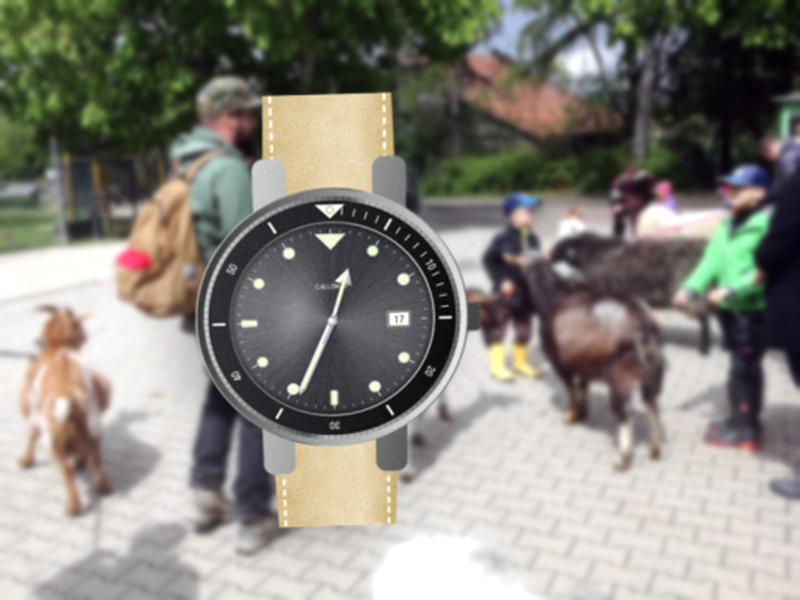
{"hour": 12, "minute": 34}
